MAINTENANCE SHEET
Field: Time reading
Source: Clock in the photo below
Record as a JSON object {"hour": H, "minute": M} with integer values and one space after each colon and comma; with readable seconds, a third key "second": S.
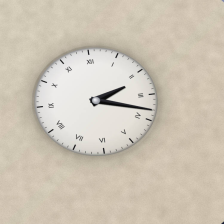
{"hour": 2, "minute": 18}
